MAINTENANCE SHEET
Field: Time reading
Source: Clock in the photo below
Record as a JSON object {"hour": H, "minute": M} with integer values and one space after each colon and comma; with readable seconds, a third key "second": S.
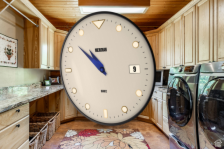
{"hour": 10, "minute": 52}
